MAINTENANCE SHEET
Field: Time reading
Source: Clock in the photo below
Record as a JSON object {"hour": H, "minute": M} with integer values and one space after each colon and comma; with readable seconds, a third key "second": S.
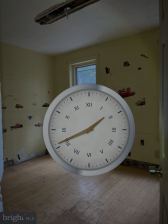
{"hour": 1, "minute": 41}
